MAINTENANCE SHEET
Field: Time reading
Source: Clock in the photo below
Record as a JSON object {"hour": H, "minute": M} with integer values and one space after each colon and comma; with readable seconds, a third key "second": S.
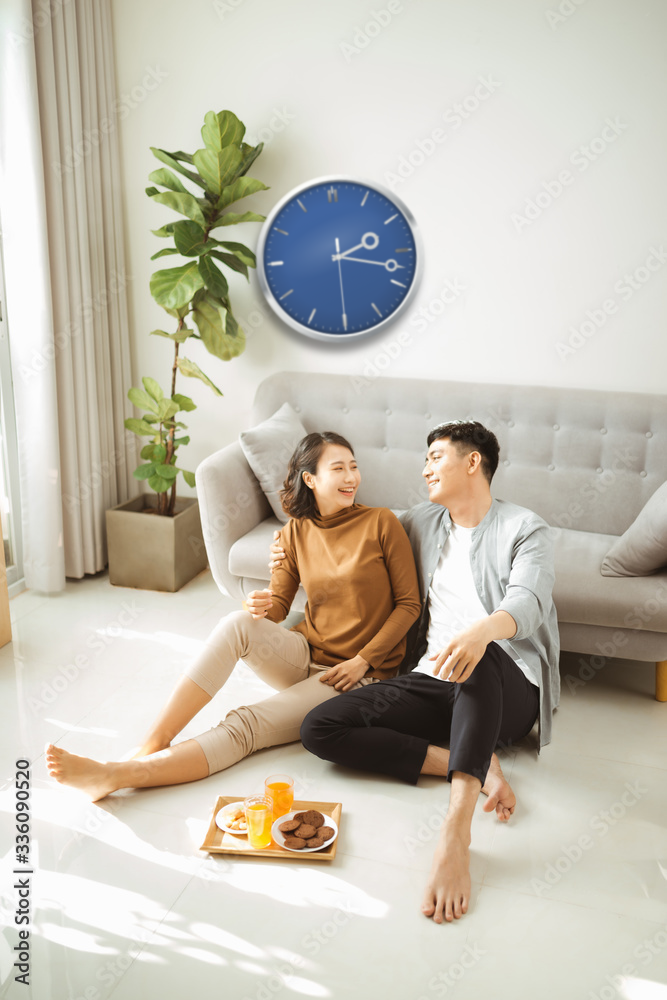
{"hour": 2, "minute": 17, "second": 30}
